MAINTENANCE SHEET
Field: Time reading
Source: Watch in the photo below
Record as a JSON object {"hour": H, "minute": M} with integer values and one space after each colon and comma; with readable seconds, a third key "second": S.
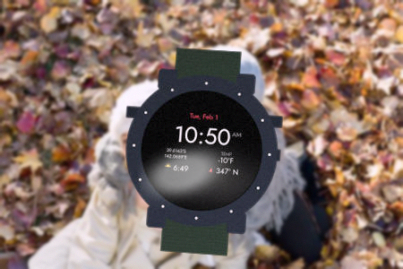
{"hour": 10, "minute": 50}
